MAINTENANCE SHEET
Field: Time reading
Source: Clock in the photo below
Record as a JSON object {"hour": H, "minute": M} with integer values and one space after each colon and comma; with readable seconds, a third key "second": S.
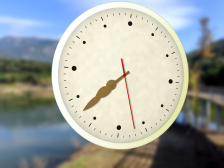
{"hour": 7, "minute": 37, "second": 27}
